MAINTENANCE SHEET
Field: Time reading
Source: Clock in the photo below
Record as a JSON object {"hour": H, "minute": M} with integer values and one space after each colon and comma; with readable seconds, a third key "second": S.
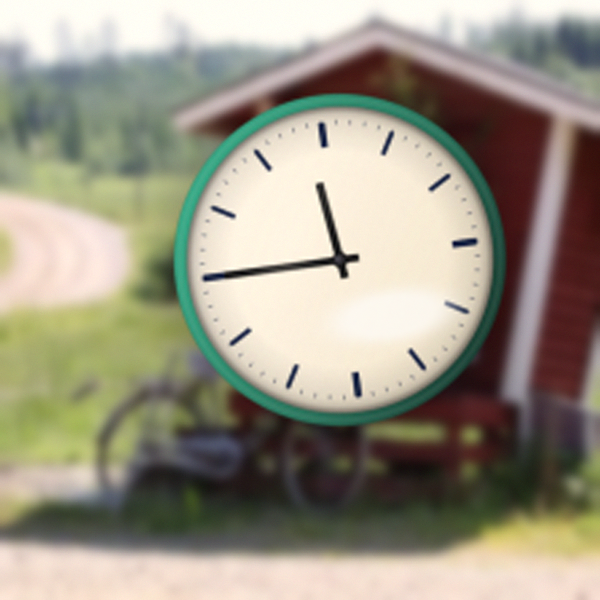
{"hour": 11, "minute": 45}
